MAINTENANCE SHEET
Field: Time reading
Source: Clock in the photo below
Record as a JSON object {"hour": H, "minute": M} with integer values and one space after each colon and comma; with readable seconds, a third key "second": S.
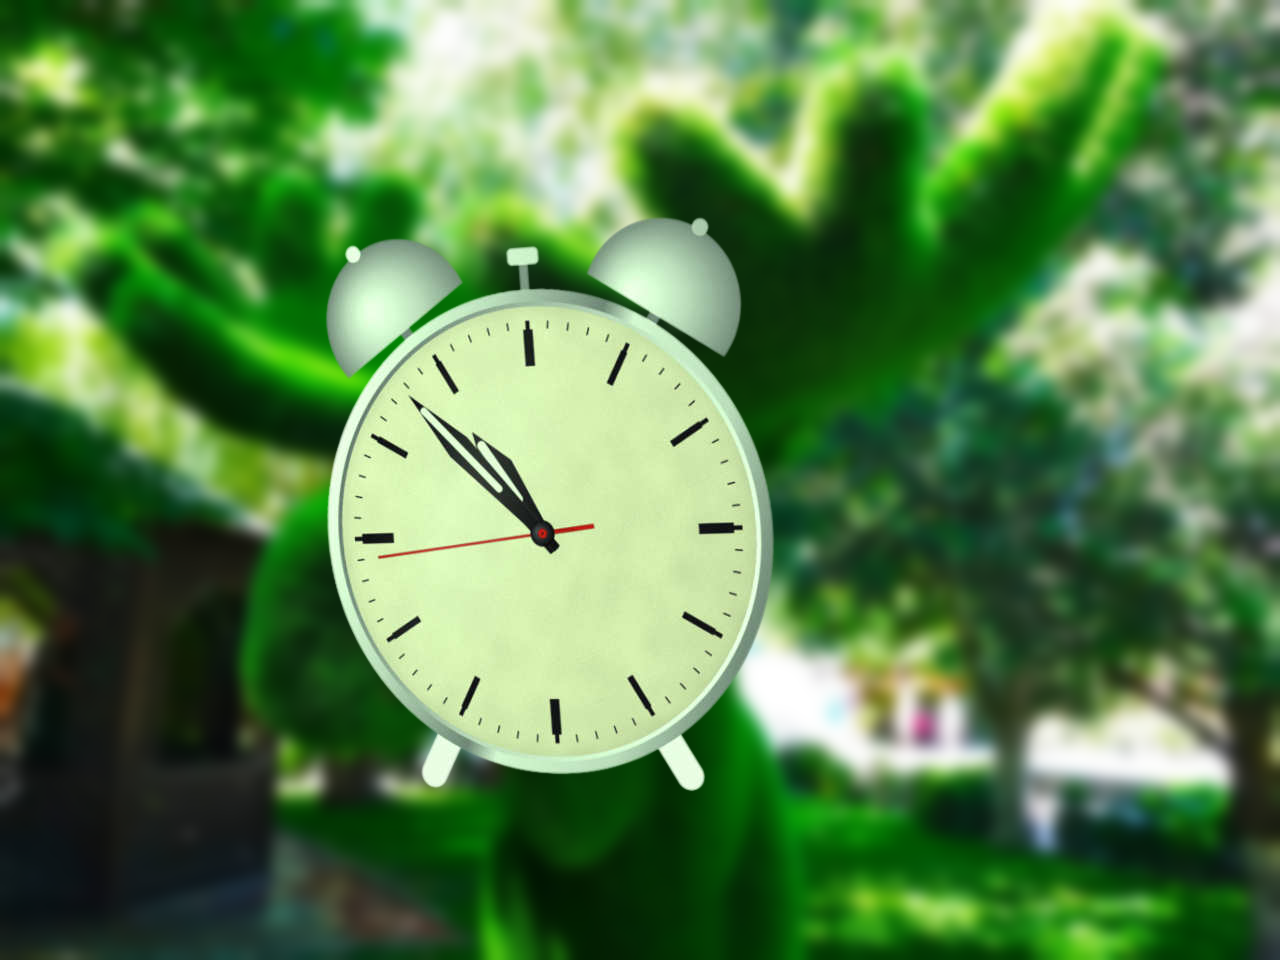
{"hour": 10, "minute": 52, "second": 44}
